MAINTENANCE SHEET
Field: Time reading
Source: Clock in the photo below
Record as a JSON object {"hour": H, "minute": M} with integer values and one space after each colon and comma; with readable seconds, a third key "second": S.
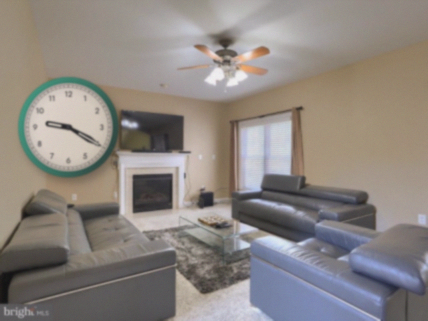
{"hour": 9, "minute": 20}
